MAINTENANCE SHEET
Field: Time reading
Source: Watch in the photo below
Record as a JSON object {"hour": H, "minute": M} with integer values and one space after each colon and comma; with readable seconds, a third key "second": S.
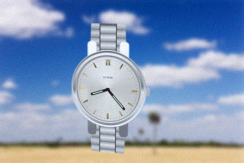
{"hour": 8, "minute": 23}
